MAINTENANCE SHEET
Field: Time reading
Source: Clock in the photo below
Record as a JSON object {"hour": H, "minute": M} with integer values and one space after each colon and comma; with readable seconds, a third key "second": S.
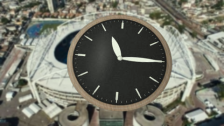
{"hour": 11, "minute": 15}
